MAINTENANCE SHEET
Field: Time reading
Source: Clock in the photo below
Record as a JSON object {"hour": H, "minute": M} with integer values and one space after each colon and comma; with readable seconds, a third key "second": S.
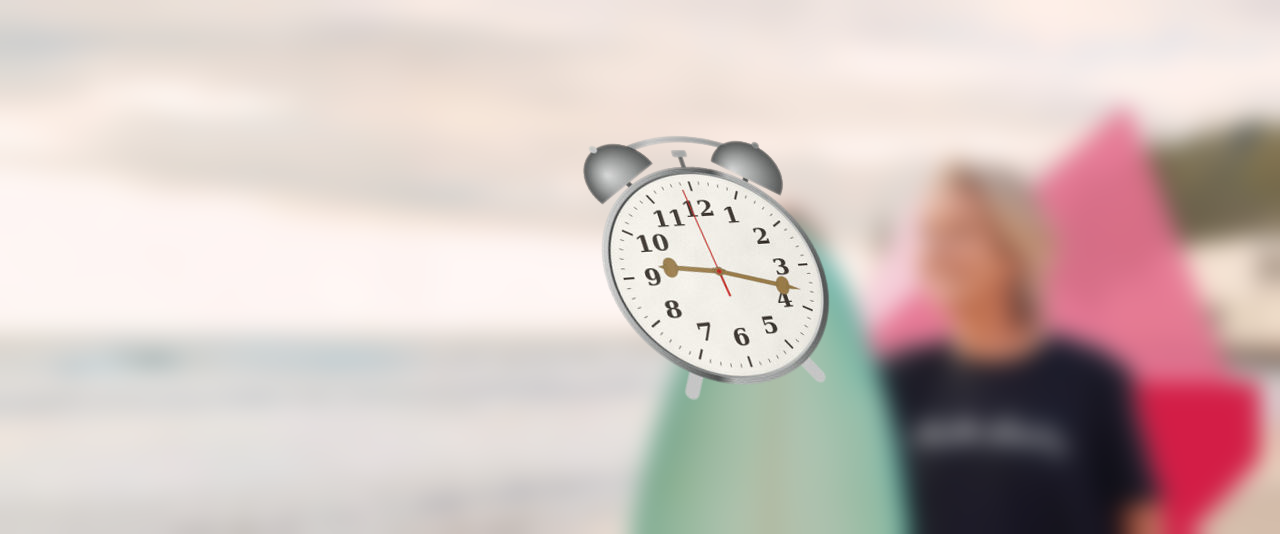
{"hour": 9, "minute": 17, "second": 59}
